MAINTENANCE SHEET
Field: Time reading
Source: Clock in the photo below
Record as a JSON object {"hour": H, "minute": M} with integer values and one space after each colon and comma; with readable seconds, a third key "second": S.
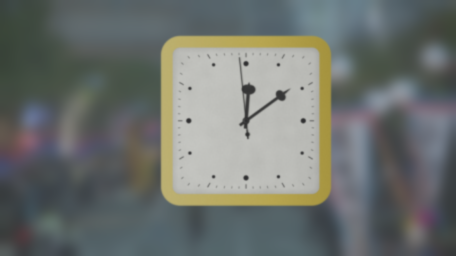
{"hour": 12, "minute": 8, "second": 59}
